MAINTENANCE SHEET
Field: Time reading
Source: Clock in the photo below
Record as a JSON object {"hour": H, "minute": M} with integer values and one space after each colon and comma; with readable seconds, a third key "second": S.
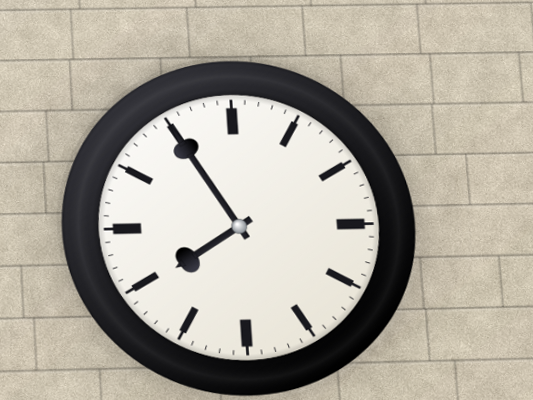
{"hour": 7, "minute": 55}
